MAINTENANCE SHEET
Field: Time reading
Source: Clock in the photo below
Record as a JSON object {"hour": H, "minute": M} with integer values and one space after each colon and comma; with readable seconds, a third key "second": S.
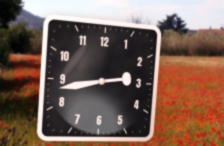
{"hour": 2, "minute": 43}
